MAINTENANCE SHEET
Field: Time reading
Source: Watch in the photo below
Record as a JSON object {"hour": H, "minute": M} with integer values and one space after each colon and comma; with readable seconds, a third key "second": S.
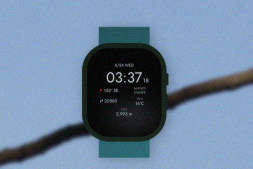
{"hour": 3, "minute": 37}
